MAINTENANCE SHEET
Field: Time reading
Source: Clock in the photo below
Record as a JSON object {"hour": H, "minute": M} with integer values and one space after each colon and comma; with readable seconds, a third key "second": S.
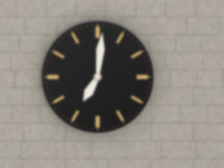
{"hour": 7, "minute": 1}
